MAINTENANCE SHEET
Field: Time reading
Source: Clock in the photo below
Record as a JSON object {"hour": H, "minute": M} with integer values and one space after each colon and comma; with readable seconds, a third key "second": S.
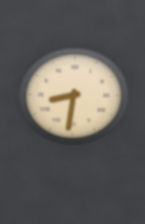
{"hour": 8, "minute": 31}
